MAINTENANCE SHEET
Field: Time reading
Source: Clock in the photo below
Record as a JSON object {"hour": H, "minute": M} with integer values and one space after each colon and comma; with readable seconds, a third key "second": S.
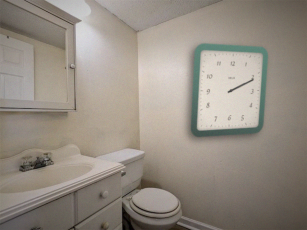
{"hour": 2, "minute": 11}
